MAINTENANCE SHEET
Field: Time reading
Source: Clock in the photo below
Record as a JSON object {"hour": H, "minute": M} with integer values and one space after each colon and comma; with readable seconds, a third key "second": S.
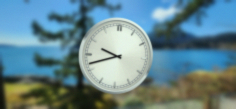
{"hour": 9, "minute": 42}
